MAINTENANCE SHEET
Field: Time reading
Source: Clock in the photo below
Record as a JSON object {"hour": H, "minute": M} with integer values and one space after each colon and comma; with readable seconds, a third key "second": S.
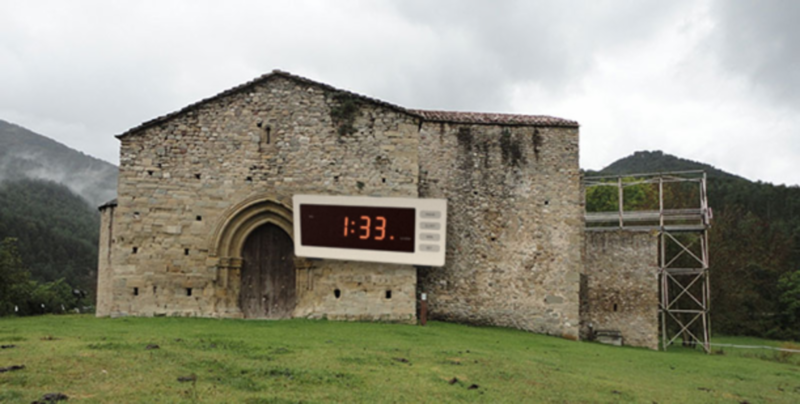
{"hour": 1, "minute": 33}
